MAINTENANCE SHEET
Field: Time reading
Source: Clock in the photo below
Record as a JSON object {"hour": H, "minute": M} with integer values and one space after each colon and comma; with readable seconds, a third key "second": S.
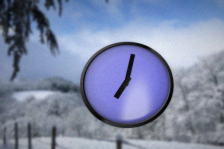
{"hour": 7, "minute": 2}
